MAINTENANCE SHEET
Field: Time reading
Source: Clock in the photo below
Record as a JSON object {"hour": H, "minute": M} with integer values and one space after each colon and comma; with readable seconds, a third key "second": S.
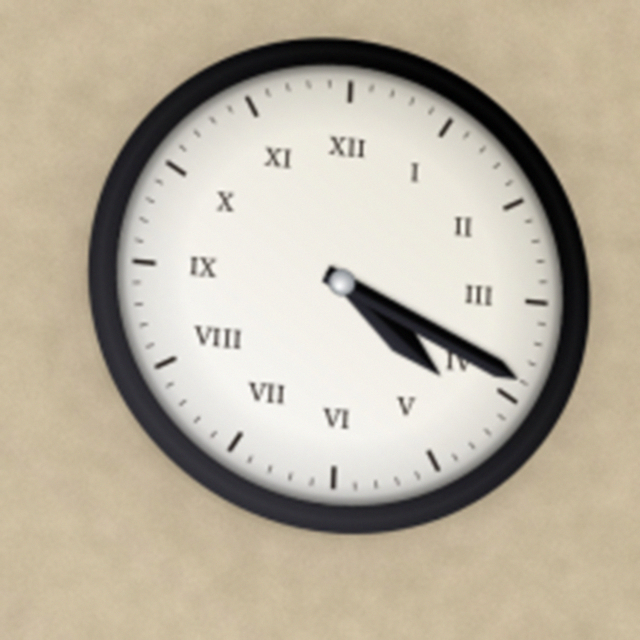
{"hour": 4, "minute": 19}
